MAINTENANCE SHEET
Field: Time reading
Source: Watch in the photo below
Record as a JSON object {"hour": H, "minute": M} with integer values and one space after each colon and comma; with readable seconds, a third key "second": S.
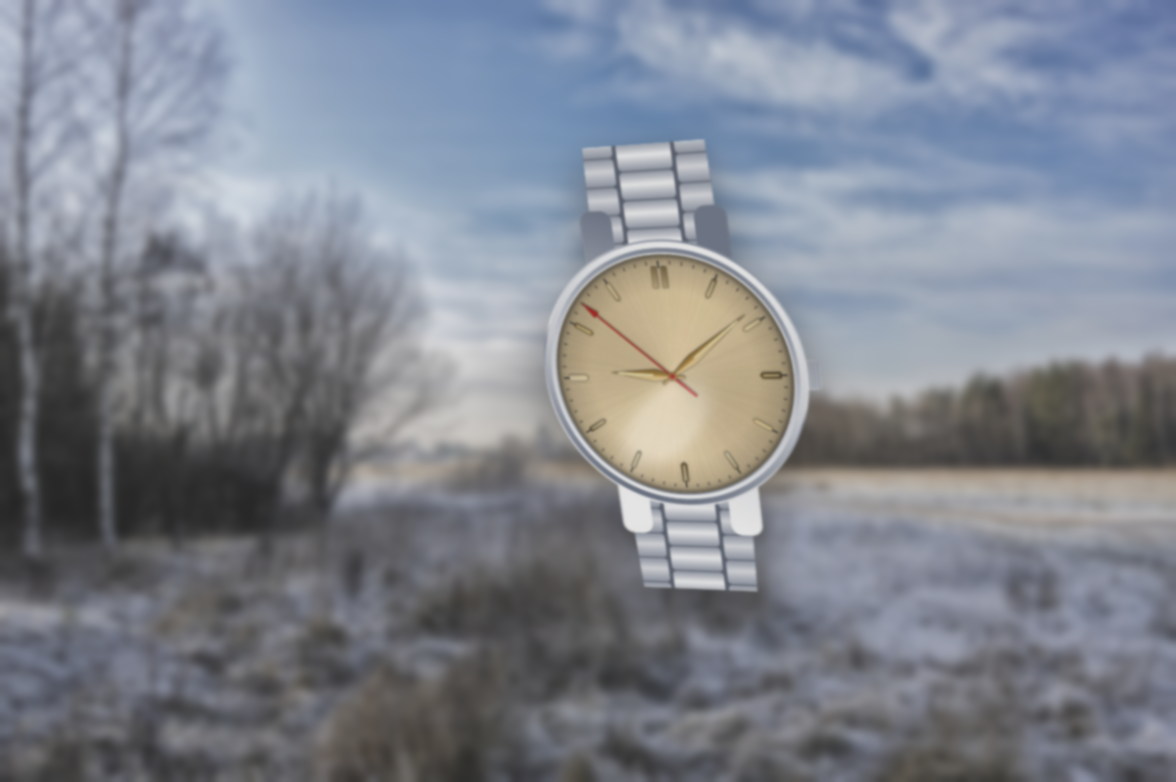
{"hour": 9, "minute": 8, "second": 52}
